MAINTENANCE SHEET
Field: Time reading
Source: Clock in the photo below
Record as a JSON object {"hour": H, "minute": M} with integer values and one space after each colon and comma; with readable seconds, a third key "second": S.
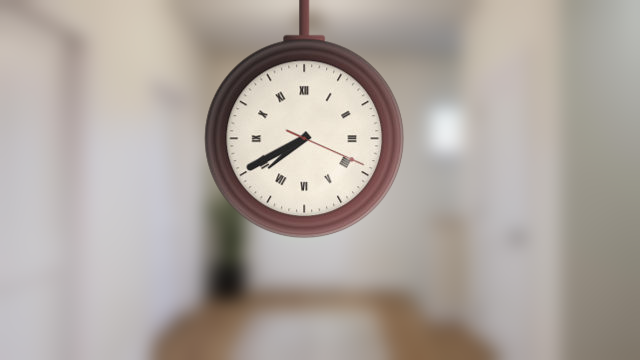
{"hour": 7, "minute": 40, "second": 19}
